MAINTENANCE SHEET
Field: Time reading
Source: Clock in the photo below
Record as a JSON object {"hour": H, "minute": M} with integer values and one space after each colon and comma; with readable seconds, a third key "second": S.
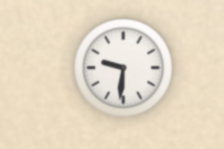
{"hour": 9, "minute": 31}
